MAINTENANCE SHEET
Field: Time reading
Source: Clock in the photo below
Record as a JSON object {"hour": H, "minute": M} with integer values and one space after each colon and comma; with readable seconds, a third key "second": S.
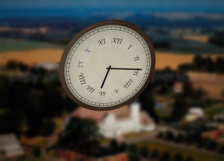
{"hour": 6, "minute": 14}
